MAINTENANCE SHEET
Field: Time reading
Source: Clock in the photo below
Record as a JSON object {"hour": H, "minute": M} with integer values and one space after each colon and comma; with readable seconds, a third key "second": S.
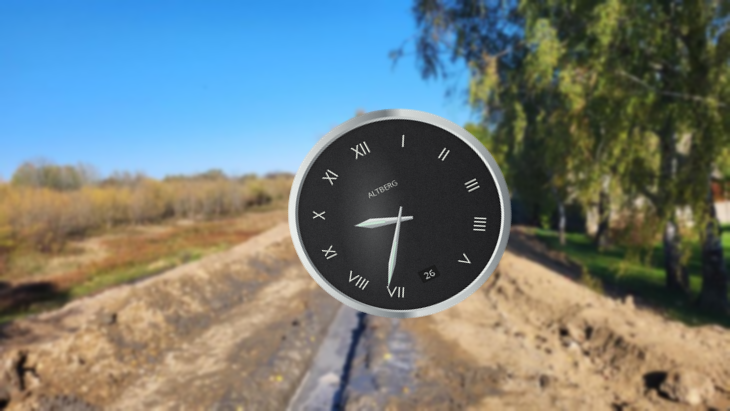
{"hour": 9, "minute": 36}
